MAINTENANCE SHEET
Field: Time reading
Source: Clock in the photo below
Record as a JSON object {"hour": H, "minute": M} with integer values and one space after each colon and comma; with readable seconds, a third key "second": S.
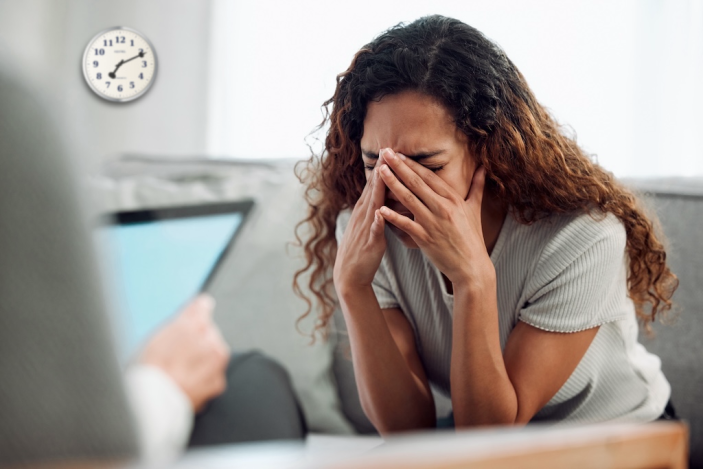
{"hour": 7, "minute": 11}
